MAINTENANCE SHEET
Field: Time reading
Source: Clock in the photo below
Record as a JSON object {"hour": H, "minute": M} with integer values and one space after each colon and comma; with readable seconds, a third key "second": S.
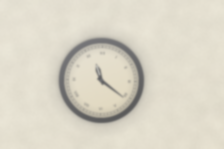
{"hour": 11, "minute": 21}
